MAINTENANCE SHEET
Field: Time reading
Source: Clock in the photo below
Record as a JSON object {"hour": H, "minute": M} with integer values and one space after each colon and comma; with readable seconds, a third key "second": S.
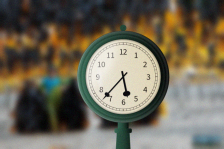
{"hour": 5, "minute": 37}
